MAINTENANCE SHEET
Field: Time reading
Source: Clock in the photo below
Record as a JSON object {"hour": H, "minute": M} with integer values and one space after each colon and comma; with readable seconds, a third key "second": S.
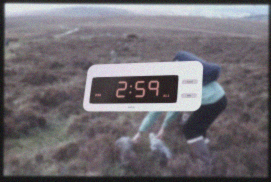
{"hour": 2, "minute": 59}
